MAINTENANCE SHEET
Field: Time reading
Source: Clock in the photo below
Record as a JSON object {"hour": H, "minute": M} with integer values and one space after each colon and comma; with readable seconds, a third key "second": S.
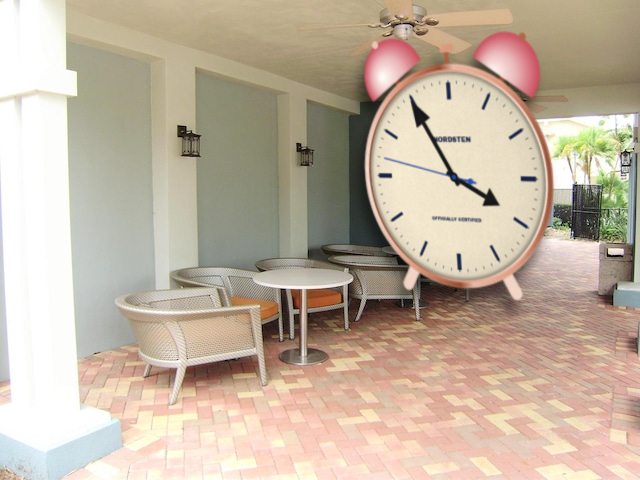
{"hour": 3, "minute": 54, "second": 47}
